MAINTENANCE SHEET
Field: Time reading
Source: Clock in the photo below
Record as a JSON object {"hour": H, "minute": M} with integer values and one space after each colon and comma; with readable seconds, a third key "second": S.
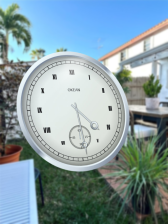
{"hour": 4, "minute": 29}
